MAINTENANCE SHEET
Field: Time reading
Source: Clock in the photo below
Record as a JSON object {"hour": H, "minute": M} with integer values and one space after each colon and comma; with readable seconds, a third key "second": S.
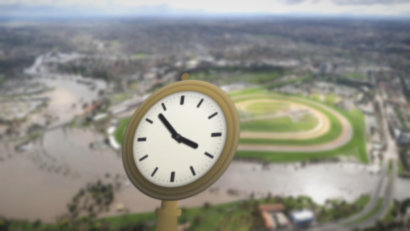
{"hour": 3, "minute": 53}
